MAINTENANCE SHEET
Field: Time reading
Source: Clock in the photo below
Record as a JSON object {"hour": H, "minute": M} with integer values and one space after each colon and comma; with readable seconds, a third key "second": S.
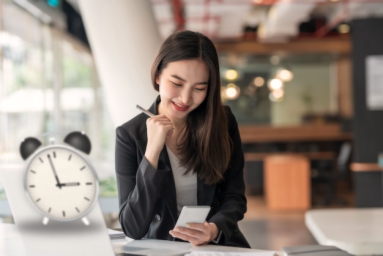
{"hour": 2, "minute": 58}
